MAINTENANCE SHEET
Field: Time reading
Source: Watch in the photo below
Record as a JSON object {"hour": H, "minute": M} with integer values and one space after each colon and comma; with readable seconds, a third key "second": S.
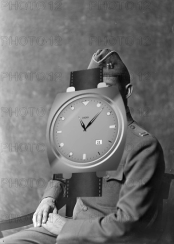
{"hour": 11, "minute": 7}
